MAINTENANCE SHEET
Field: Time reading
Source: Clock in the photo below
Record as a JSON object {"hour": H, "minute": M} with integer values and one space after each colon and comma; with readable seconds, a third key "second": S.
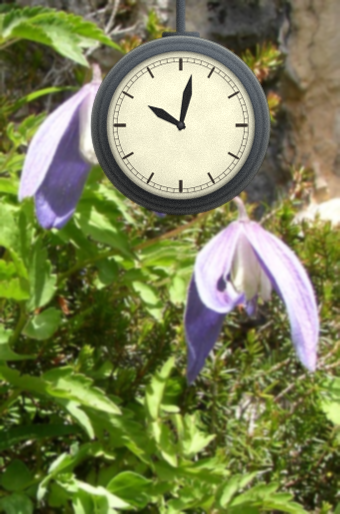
{"hour": 10, "minute": 2}
